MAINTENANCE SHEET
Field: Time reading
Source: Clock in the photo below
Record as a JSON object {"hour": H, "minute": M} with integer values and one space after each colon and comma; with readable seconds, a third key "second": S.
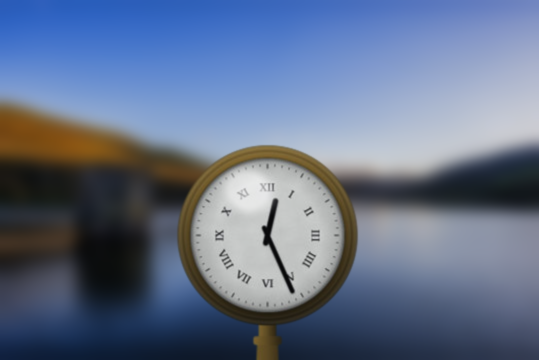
{"hour": 12, "minute": 26}
